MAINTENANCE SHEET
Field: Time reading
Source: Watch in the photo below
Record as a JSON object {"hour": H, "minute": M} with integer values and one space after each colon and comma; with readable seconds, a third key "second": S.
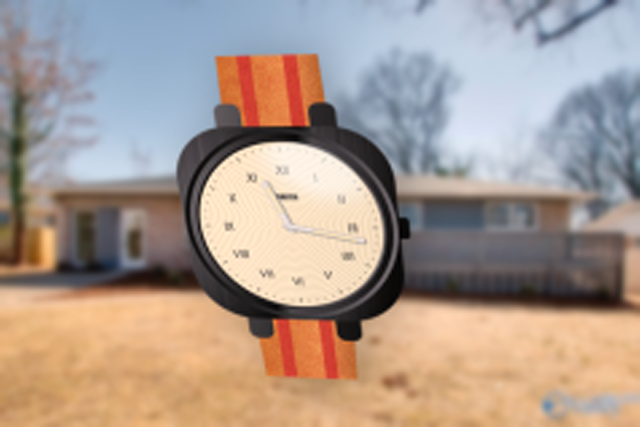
{"hour": 11, "minute": 17}
